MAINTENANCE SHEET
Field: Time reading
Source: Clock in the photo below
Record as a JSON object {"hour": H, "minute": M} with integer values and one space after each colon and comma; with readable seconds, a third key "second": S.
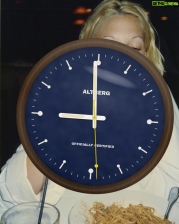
{"hour": 8, "minute": 59, "second": 29}
